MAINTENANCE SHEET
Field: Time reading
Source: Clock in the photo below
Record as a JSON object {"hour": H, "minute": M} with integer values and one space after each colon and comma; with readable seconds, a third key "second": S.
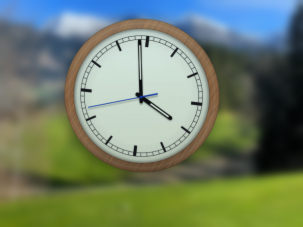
{"hour": 3, "minute": 58, "second": 42}
